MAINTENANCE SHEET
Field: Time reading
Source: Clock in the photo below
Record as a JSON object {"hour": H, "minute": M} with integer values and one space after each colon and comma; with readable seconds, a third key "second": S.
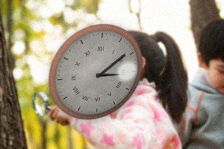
{"hour": 3, "minute": 9}
